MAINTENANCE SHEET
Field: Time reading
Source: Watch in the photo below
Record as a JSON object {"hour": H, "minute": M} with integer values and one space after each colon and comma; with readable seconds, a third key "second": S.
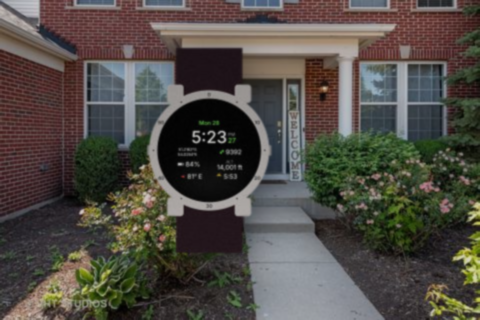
{"hour": 5, "minute": 23}
